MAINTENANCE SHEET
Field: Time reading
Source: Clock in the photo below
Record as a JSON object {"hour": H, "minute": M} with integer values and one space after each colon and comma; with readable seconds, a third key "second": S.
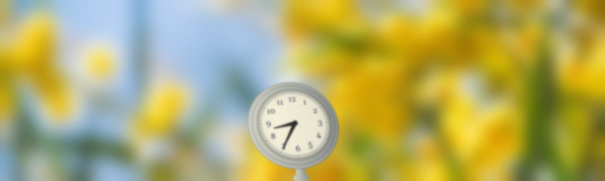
{"hour": 8, "minute": 35}
